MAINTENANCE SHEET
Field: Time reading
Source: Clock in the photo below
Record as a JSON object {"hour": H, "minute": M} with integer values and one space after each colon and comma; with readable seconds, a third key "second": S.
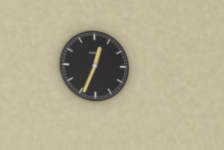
{"hour": 12, "minute": 34}
